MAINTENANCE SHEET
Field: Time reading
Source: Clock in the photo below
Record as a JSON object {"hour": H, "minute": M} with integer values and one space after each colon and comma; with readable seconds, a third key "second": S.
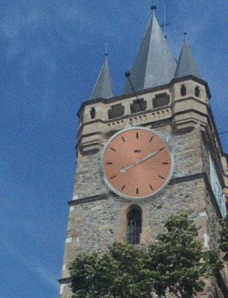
{"hour": 8, "minute": 10}
